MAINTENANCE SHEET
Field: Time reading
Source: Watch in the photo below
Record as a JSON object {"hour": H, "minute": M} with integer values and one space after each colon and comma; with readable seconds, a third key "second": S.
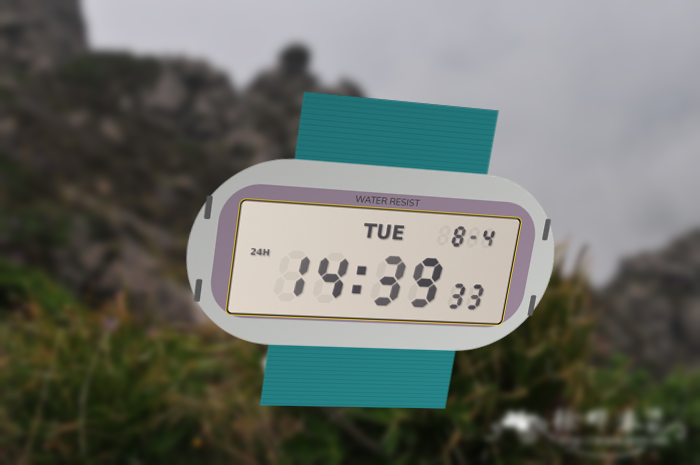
{"hour": 14, "minute": 39, "second": 33}
